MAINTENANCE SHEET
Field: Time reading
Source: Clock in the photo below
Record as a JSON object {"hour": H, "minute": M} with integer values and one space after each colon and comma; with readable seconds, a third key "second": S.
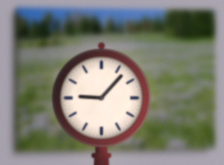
{"hour": 9, "minute": 7}
